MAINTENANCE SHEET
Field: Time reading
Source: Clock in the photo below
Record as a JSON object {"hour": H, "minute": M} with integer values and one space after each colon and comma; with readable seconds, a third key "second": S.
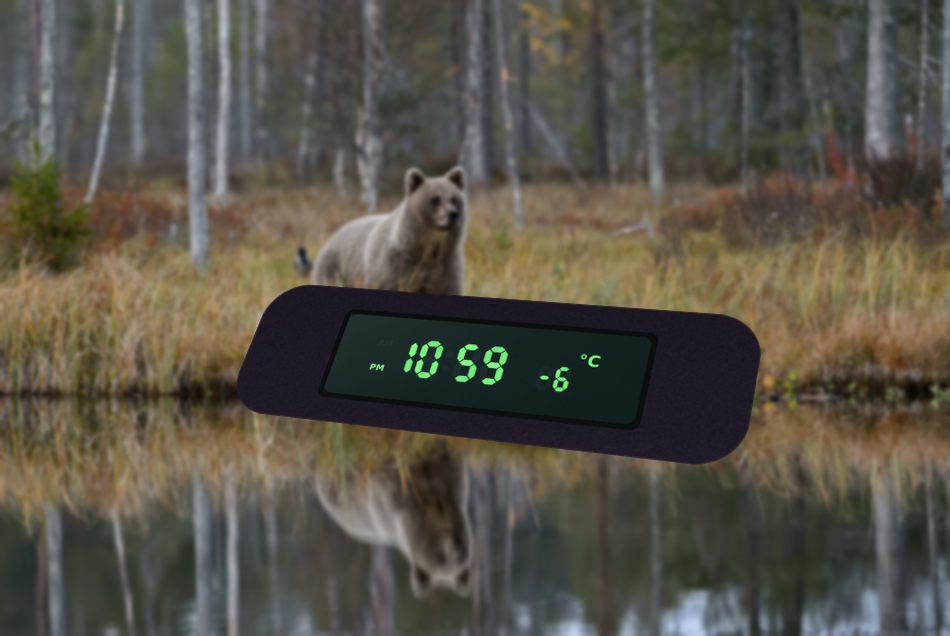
{"hour": 10, "minute": 59}
